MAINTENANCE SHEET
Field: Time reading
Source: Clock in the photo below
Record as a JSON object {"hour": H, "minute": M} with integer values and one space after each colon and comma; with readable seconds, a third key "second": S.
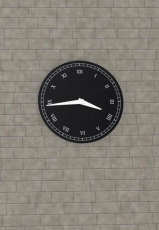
{"hour": 3, "minute": 44}
